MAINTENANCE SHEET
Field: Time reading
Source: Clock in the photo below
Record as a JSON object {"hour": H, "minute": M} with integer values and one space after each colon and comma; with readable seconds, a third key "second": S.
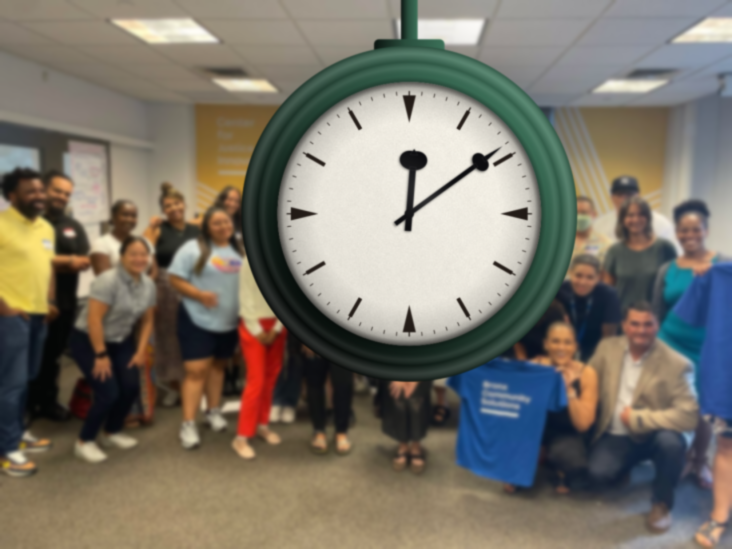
{"hour": 12, "minute": 9}
